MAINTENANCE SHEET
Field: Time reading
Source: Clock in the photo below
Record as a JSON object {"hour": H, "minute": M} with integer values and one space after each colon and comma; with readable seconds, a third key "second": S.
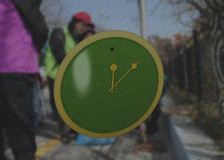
{"hour": 12, "minute": 8}
